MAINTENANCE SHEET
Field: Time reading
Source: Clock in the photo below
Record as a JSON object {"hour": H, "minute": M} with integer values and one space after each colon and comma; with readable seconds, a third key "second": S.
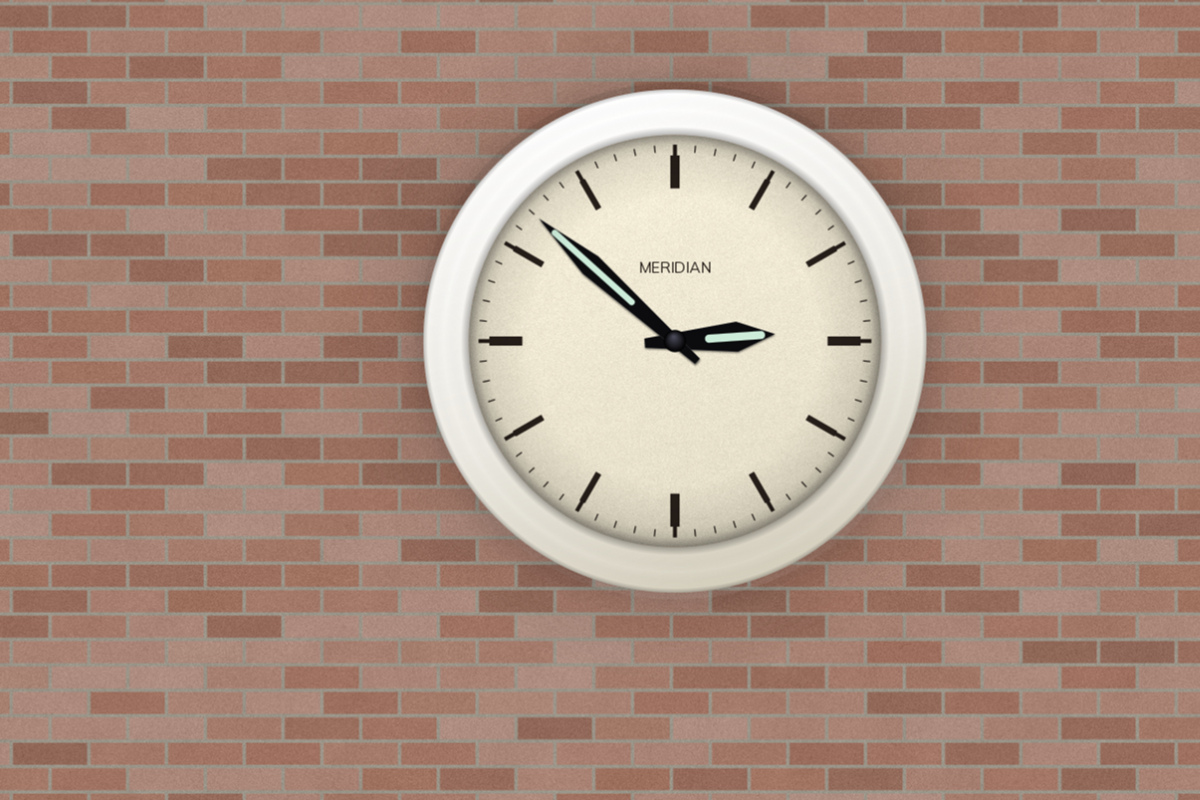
{"hour": 2, "minute": 52}
